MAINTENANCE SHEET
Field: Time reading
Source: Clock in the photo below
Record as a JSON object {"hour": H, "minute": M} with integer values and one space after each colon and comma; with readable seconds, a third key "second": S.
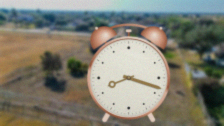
{"hour": 8, "minute": 18}
